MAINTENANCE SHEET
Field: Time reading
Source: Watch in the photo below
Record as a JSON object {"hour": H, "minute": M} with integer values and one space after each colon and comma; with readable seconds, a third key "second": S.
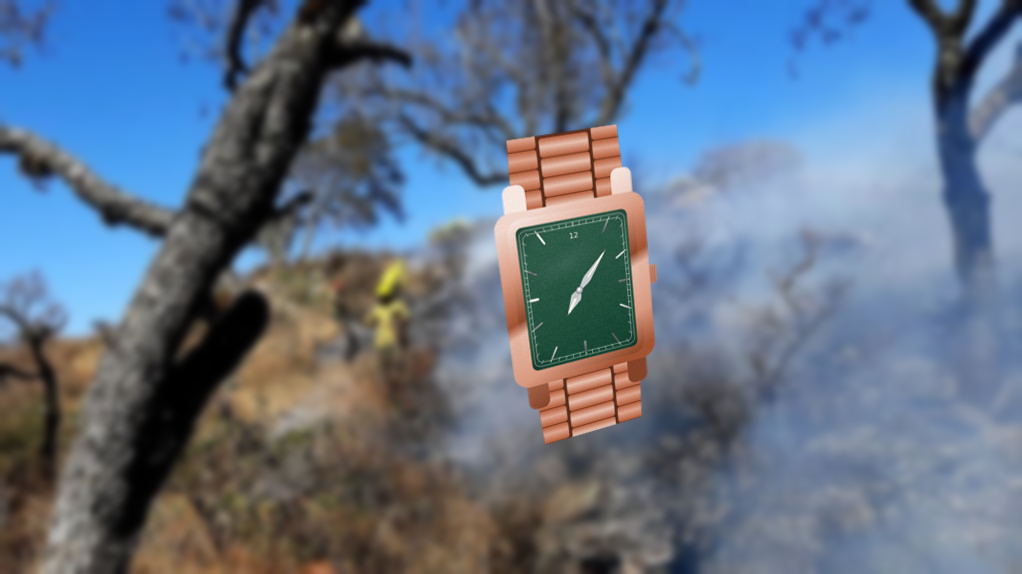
{"hour": 7, "minute": 7}
